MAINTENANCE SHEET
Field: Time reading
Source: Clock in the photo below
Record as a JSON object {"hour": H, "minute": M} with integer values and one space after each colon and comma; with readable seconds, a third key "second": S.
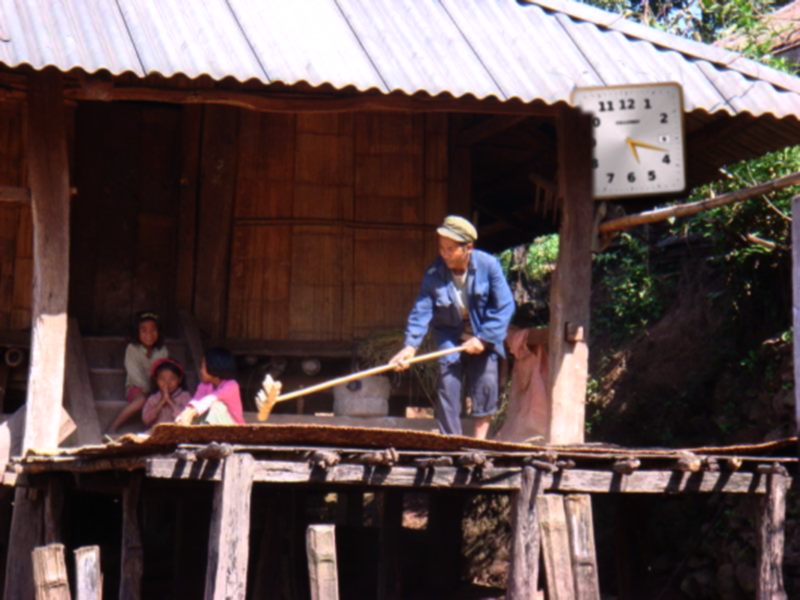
{"hour": 5, "minute": 18}
